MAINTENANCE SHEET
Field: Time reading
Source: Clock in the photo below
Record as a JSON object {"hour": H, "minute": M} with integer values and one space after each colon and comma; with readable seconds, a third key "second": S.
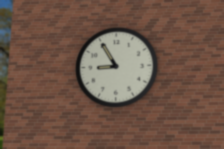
{"hour": 8, "minute": 55}
